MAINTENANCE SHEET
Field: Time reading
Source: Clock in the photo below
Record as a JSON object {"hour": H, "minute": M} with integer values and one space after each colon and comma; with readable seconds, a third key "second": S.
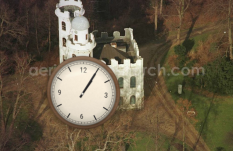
{"hour": 1, "minute": 5}
